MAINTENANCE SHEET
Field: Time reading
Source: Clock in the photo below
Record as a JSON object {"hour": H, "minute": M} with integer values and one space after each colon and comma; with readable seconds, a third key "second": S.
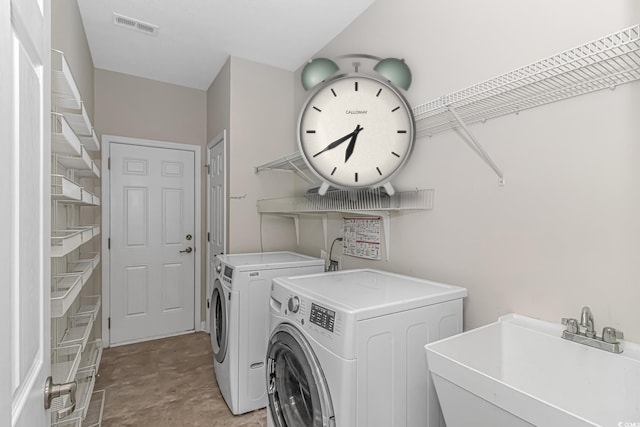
{"hour": 6, "minute": 40}
